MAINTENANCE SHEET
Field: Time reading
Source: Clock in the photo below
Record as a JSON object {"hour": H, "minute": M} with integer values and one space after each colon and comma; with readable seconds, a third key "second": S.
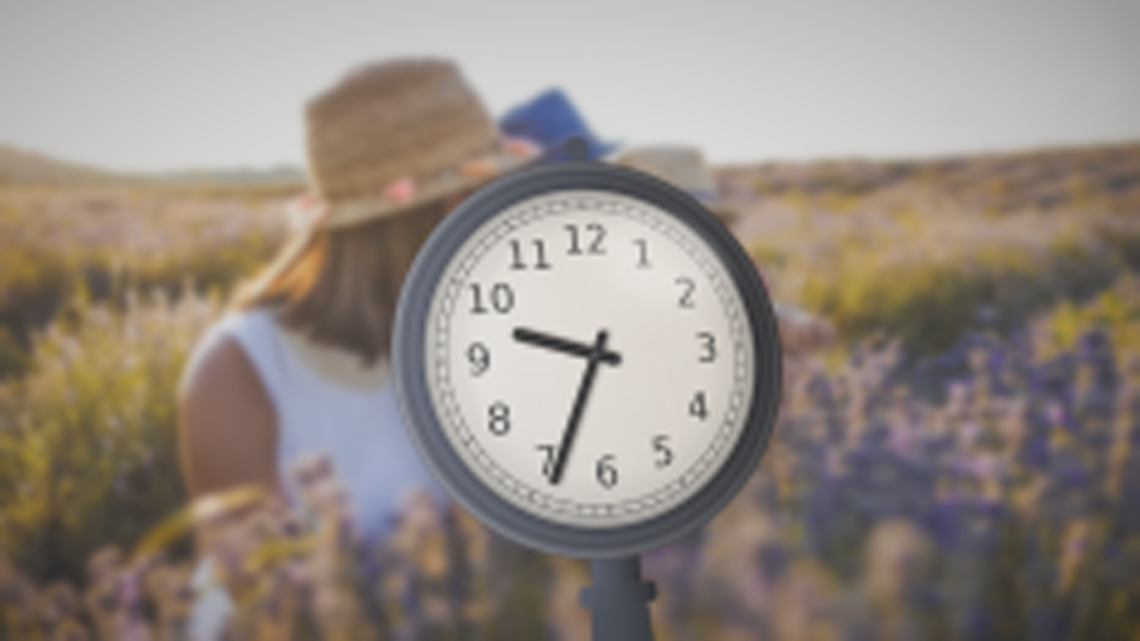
{"hour": 9, "minute": 34}
